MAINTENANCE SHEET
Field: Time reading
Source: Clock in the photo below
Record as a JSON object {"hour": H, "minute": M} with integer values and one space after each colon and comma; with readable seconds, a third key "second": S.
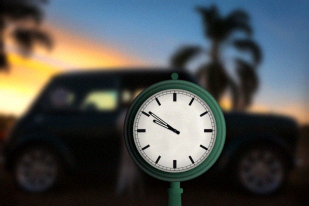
{"hour": 9, "minute": 51}
